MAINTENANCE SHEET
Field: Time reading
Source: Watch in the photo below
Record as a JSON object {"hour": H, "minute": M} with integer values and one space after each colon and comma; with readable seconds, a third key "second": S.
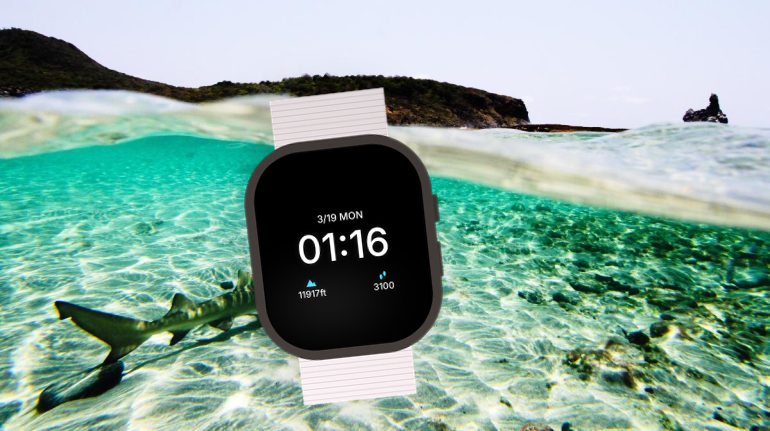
{"hour": 1, "minute": 16}
